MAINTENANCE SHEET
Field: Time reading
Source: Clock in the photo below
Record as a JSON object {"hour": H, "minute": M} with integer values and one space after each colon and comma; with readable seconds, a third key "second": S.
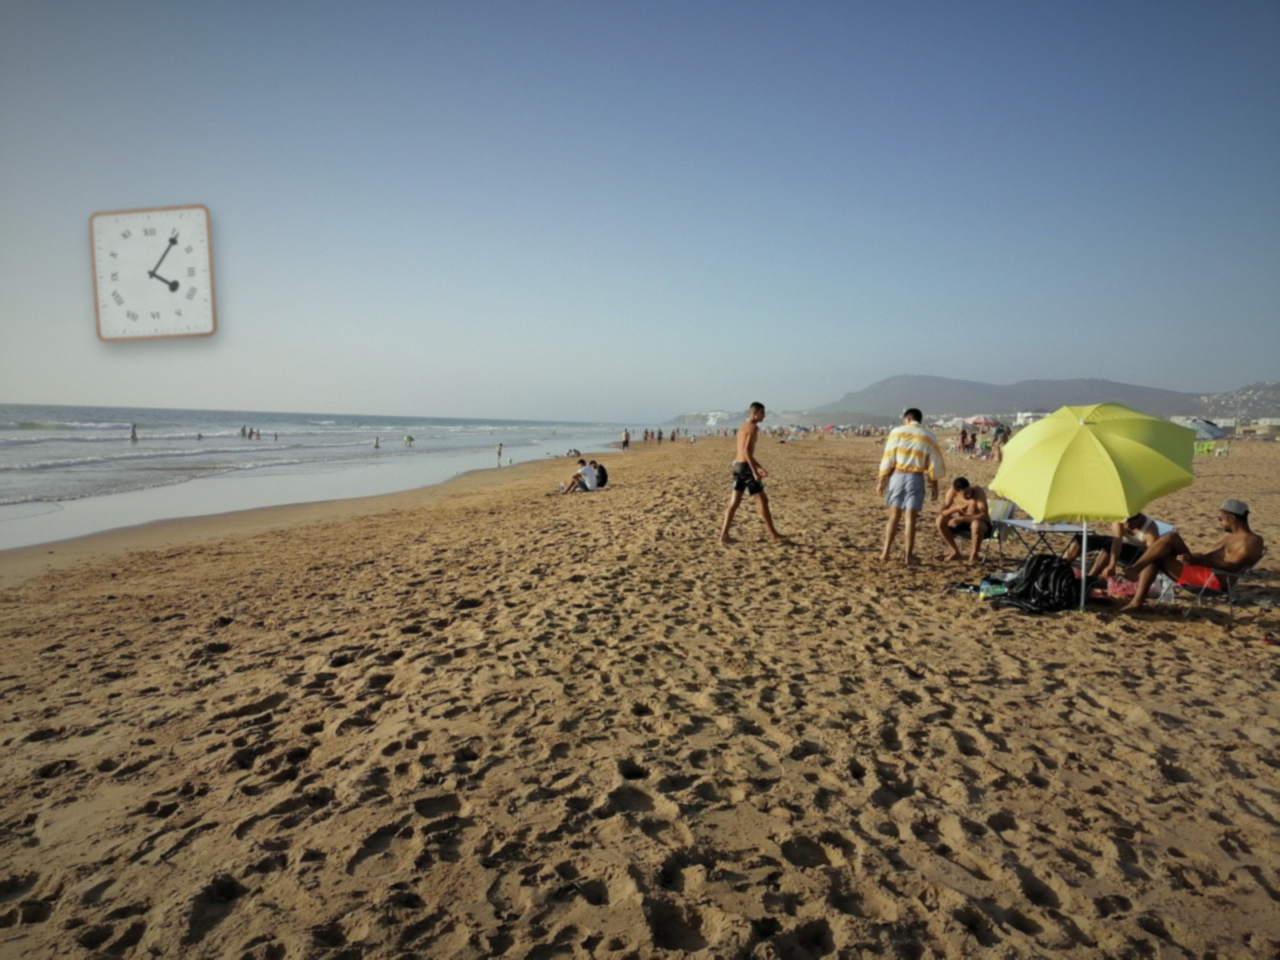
{"hour": 4, "minute": 6}
